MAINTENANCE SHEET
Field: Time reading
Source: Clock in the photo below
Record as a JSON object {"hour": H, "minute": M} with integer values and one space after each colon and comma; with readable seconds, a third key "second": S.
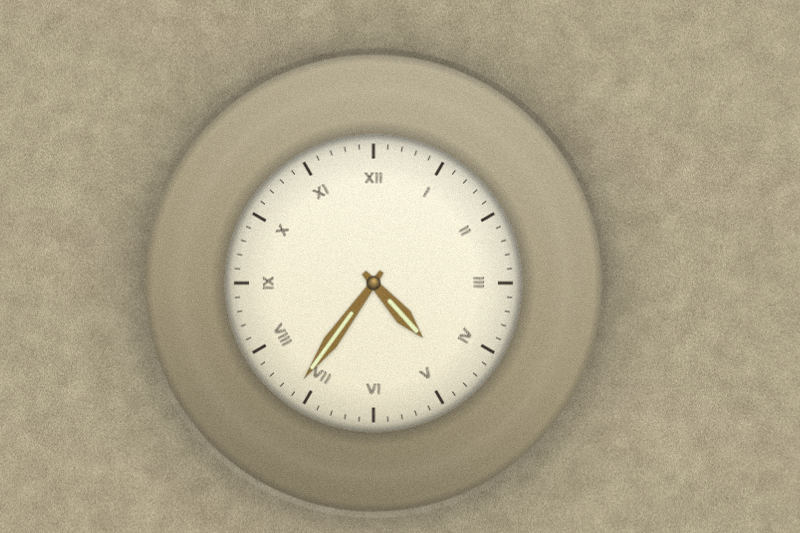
{"hour": 4, "minute": 36}
